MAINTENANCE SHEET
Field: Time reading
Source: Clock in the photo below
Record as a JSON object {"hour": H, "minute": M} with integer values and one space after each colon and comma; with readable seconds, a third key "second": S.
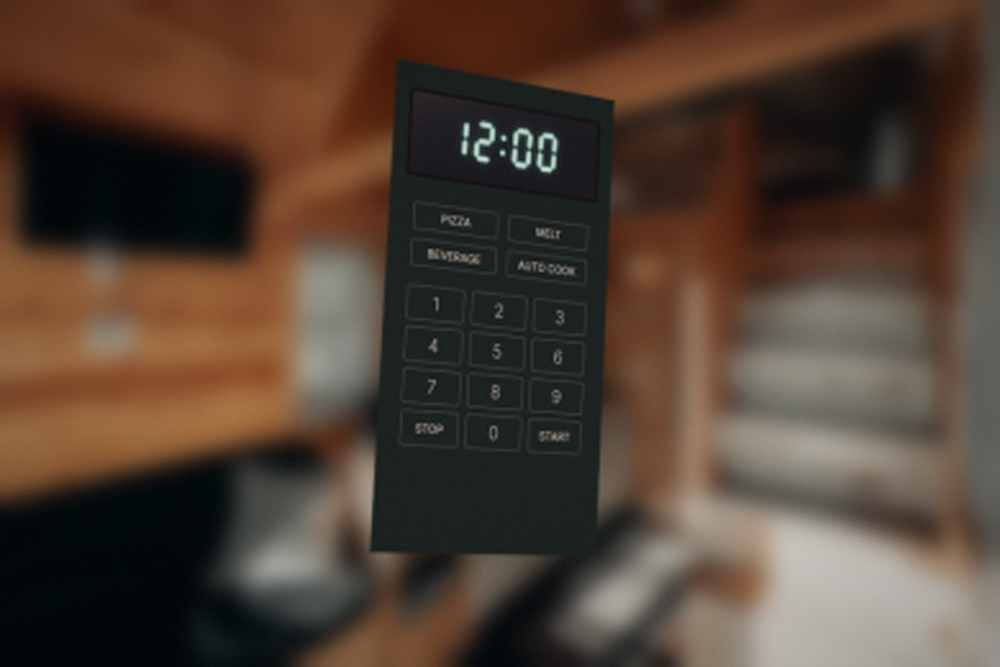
{"hour": 12, "minute": 0}
